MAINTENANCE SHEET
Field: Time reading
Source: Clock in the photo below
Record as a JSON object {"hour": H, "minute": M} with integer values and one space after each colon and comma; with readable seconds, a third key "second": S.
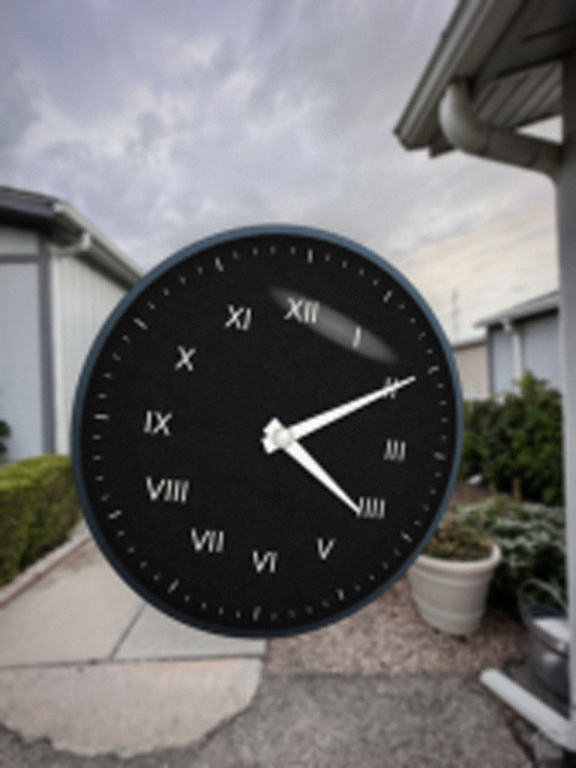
{"hour": 4, "minute": 10}
